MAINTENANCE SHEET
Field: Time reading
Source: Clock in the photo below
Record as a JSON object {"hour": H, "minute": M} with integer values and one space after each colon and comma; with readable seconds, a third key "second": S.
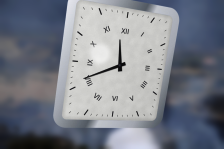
{"hour": 11, "minute": 41}
